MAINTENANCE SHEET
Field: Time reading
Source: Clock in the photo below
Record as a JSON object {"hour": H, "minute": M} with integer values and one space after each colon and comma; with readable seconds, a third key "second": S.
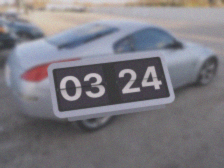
{"hour": 3, "minute": 24}
